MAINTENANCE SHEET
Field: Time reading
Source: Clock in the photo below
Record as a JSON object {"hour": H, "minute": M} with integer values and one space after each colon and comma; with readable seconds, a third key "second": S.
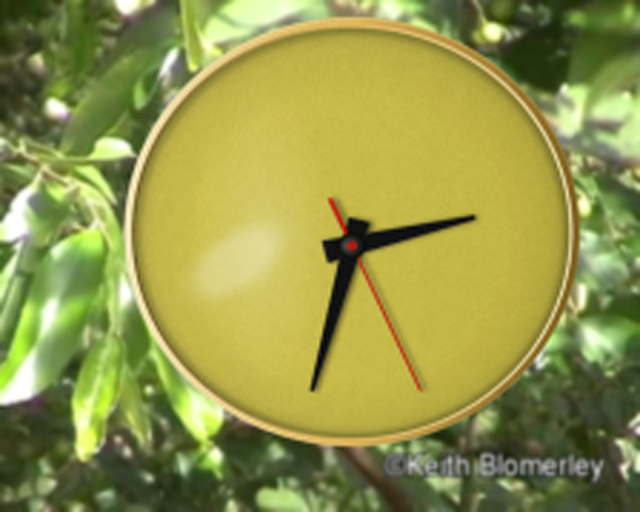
{"hour": 2, "minute": 32, "second": 26}
